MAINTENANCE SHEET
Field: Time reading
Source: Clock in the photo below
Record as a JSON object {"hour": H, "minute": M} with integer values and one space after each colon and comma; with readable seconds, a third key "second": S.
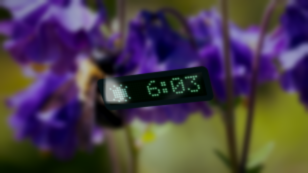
{"hour": 6, "minute": 3}
